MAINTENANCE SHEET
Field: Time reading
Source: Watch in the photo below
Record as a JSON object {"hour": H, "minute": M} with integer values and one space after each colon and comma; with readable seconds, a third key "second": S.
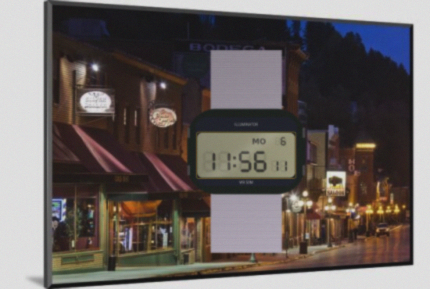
{"hour": 11, "minute": 56, "second": 11}
